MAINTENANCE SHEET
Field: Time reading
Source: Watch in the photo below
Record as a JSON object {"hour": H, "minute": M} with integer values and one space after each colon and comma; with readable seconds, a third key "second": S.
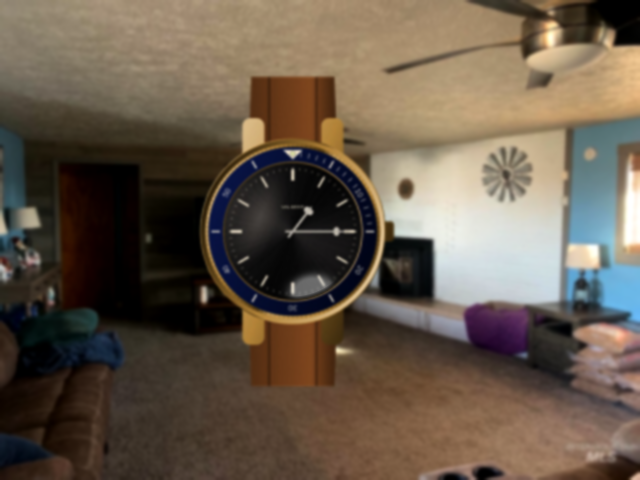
{"hour": 1, "minute": 15}
